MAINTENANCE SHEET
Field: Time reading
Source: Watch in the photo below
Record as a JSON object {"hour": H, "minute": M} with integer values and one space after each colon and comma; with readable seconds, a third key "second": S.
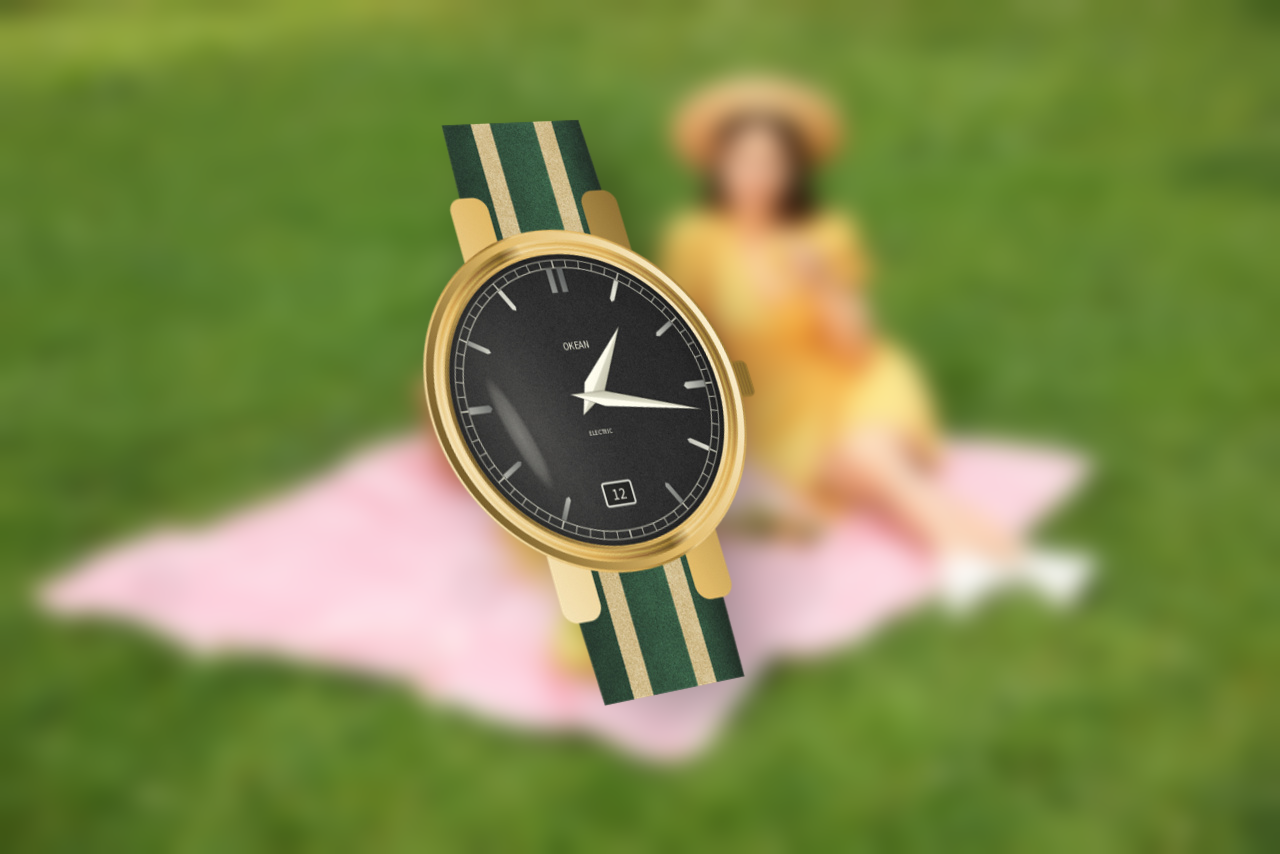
{"hour": 1, "minute": 17}
